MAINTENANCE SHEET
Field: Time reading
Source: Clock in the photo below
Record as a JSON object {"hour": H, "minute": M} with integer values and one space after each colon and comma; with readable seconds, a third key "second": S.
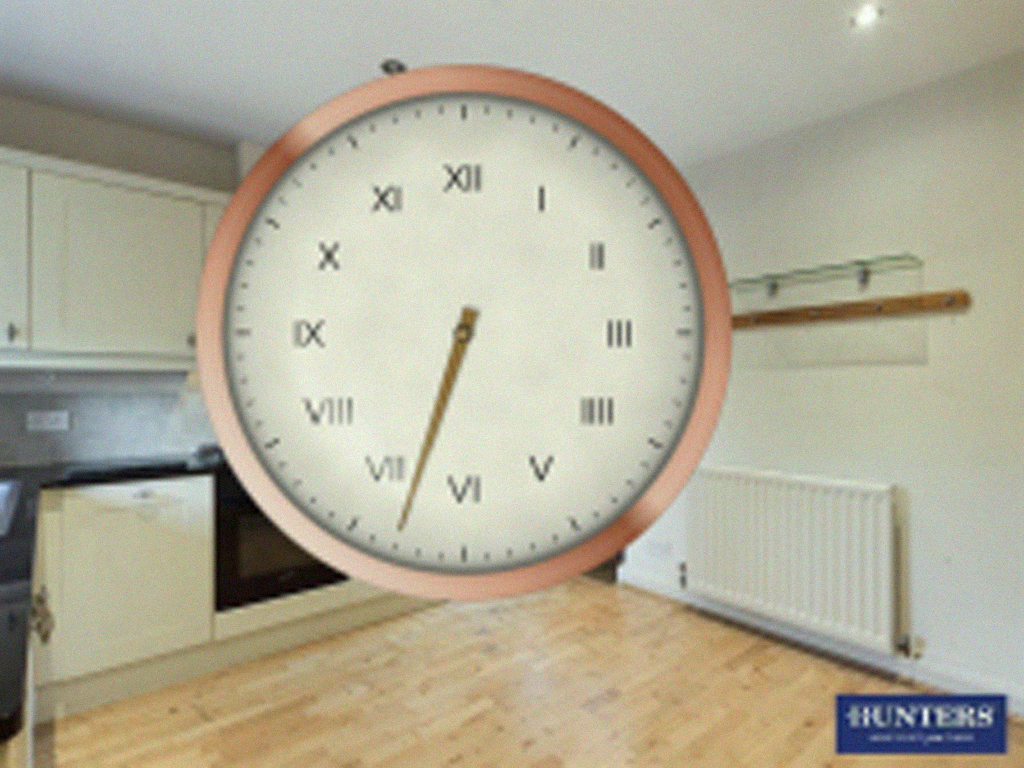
{"hour": 6, "minute": 33}
